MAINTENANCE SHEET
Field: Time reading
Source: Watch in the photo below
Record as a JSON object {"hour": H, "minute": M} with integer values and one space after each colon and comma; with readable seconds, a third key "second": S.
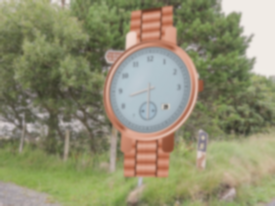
{"hour": 8, "minute": 30}
